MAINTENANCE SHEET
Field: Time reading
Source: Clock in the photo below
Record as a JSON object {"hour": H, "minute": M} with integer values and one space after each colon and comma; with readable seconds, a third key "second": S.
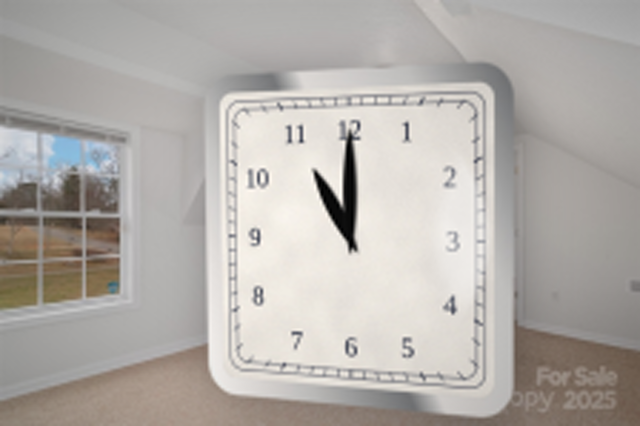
{"hour": 11, "minute": 0}
